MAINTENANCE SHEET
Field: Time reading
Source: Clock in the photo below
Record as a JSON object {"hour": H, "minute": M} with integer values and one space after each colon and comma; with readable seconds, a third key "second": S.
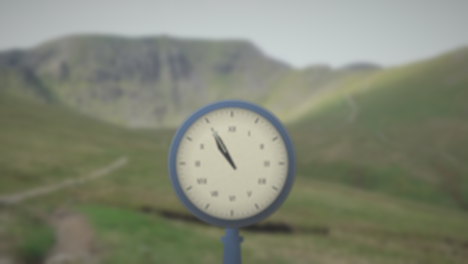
{"hour": 10, "minute": 55}
